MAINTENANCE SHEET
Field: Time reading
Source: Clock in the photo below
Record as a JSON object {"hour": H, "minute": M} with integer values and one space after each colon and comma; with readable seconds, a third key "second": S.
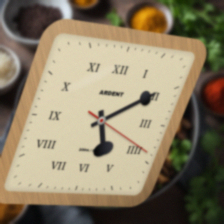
{"hour": 5, "minute": 9, "second": 19}
